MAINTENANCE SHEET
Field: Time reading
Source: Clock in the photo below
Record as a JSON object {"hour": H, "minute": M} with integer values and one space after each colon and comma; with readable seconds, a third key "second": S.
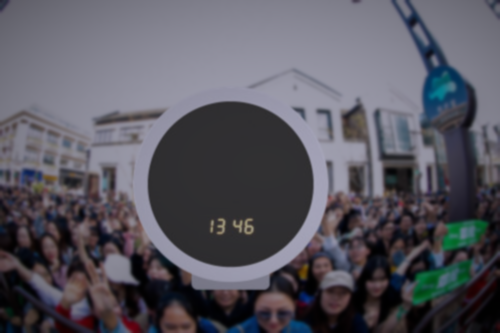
{"hour": 13, "minute": 46}
